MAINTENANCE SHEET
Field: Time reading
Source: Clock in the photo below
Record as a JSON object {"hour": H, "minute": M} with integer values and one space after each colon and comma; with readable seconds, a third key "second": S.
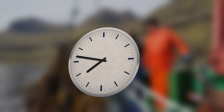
{"hour": 7, "minute": 47}
